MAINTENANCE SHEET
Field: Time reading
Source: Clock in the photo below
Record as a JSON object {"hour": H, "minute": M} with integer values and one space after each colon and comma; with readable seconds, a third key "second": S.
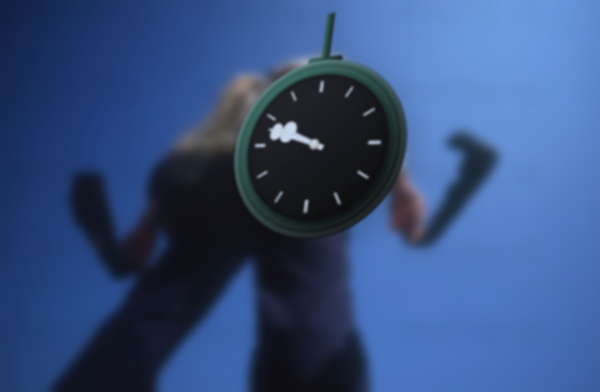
{"hour": 9, "minute": 48}
